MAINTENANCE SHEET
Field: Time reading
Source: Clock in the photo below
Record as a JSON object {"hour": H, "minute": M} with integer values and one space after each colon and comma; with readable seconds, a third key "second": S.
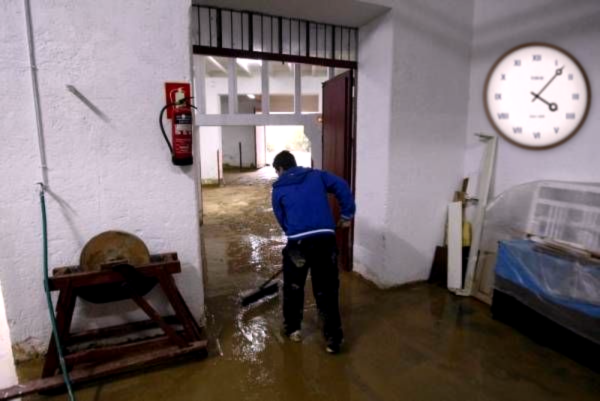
{"hour": 4, "minute": 7}
